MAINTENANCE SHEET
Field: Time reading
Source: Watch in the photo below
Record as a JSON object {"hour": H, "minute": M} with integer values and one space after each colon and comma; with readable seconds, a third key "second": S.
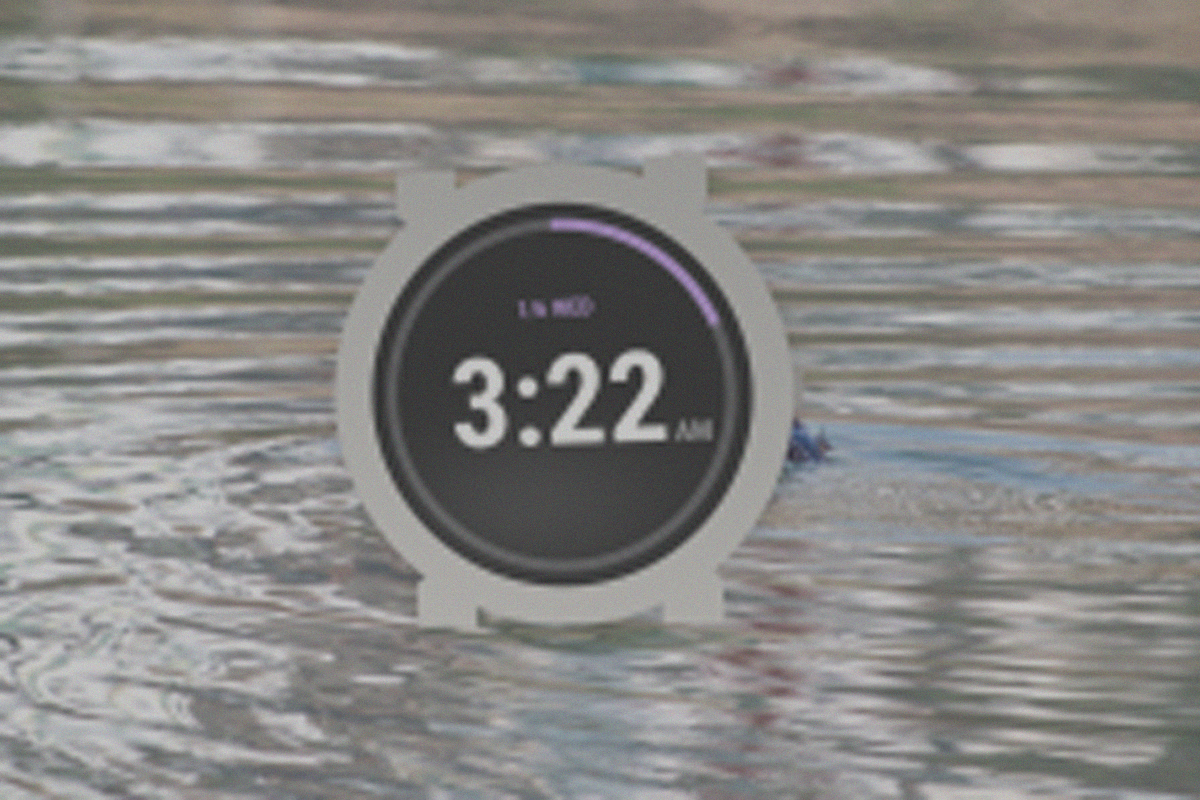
{"hour": 3, "minute": 22}
